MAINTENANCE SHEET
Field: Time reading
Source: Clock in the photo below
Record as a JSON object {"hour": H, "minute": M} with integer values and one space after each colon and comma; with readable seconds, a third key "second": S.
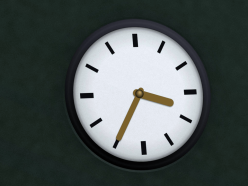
{"hour": 3, "minute": 35}
